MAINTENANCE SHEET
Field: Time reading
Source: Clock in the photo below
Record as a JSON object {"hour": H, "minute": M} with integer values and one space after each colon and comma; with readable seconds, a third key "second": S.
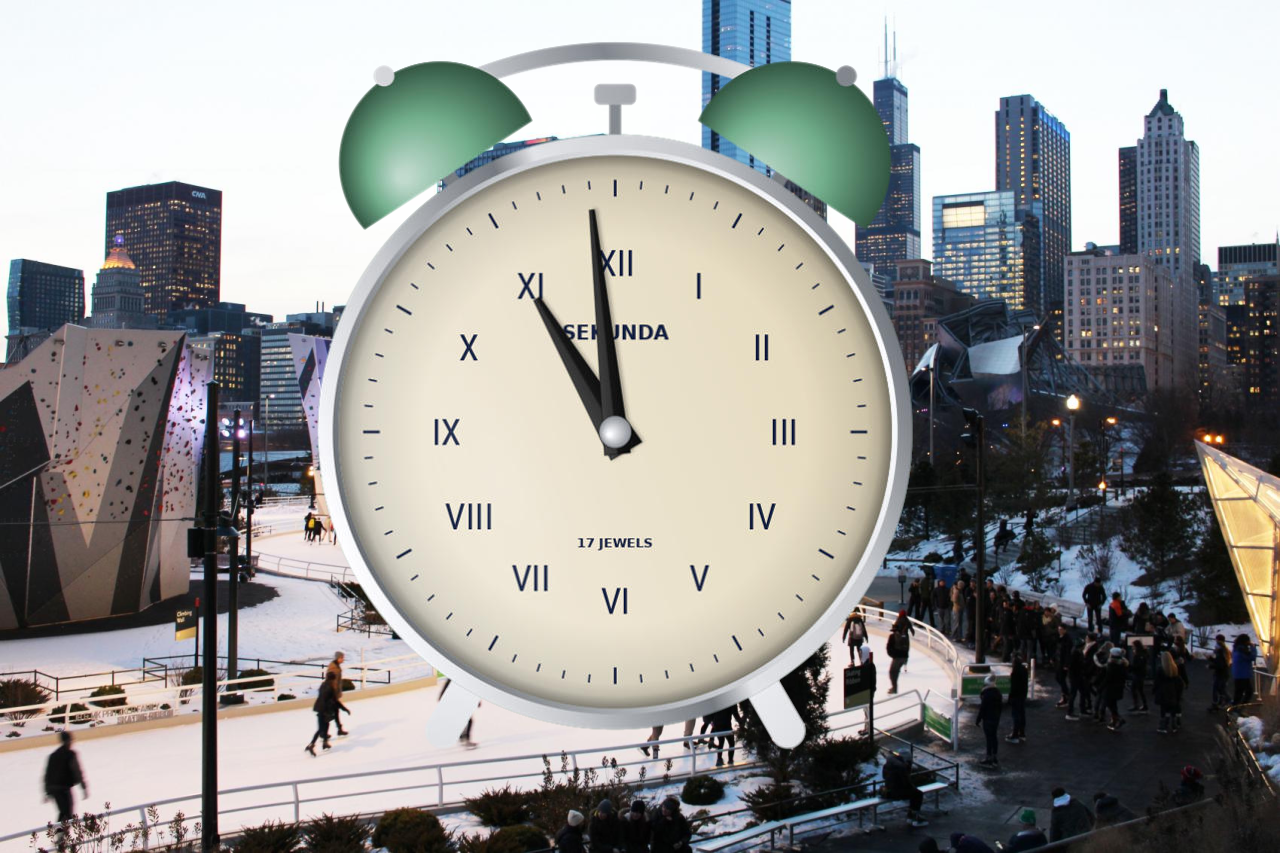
{"hour": 10, "minute": 59}
